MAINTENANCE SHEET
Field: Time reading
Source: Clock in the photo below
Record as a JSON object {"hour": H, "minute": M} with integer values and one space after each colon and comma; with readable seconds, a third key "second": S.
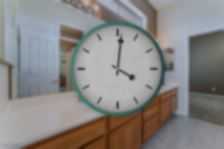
{"hour": 4, "minute": 1}
